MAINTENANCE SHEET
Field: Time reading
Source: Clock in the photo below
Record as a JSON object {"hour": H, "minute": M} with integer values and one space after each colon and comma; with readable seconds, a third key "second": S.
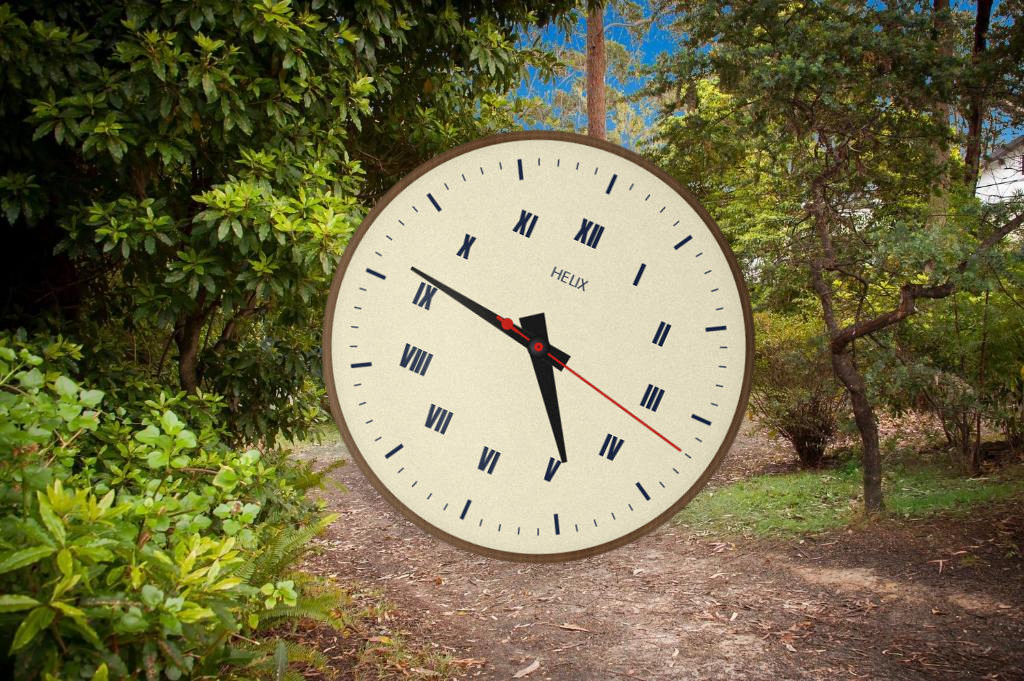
{"hour": 4, "minute": 46, "second": 17}
